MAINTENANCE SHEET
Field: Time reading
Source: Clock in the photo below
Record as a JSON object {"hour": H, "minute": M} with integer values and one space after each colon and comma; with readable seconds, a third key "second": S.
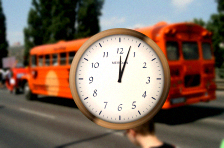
{"hour": 12, "minute": 3}
